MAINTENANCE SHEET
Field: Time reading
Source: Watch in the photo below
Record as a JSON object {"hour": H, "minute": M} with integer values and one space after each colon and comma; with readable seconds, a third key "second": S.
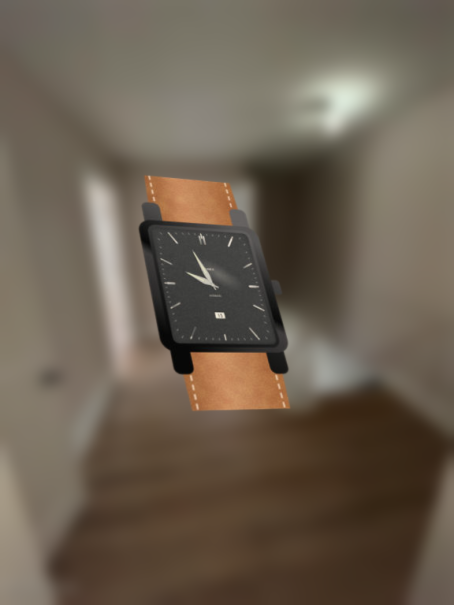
{"hour": 9, "minute": 57}
